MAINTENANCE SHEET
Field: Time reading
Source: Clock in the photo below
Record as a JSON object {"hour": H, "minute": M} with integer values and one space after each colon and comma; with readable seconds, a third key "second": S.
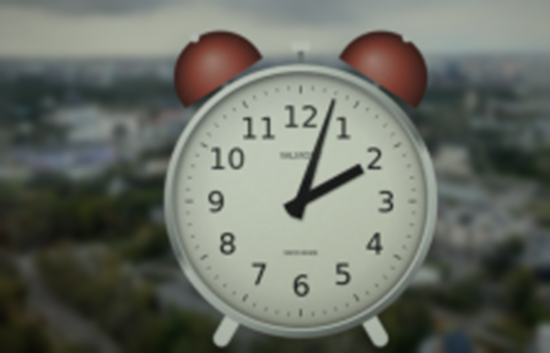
{"hour": 2, "minute": 3}
